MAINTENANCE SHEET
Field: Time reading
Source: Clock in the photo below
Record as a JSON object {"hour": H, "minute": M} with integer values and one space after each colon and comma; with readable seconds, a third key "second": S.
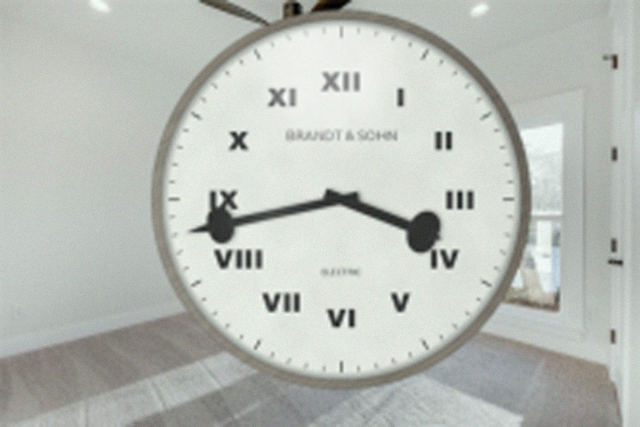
{"hour": 3, "minute": 43}
